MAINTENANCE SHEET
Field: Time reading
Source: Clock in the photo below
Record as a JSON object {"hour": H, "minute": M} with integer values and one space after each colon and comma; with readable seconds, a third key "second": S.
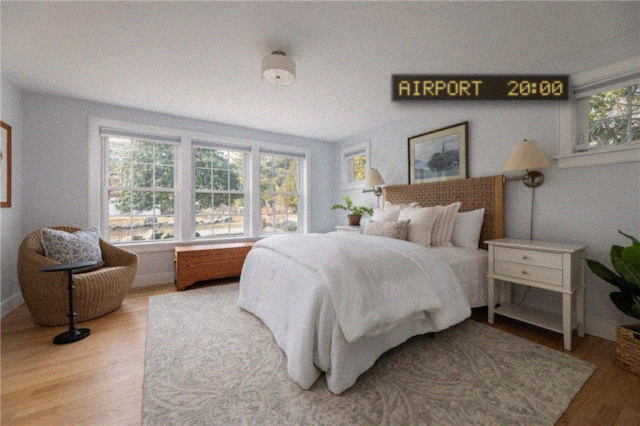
{"hour": 20, "minute": 0}
